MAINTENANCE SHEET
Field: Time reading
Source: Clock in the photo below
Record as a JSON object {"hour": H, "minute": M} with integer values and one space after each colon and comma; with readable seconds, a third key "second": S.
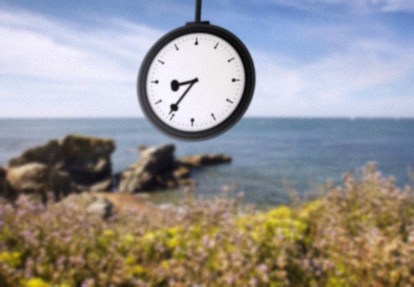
{"hour": 8, "minute": 36}
